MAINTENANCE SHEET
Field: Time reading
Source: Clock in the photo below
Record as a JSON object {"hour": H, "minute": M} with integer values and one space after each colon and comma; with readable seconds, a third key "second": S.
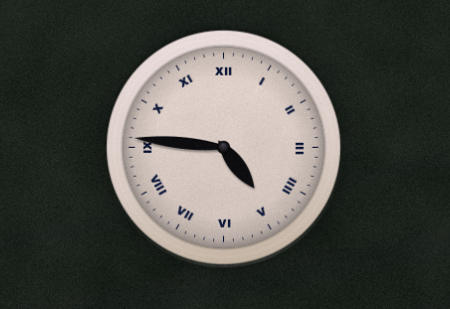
{"hour": 4, "minute": 46}
